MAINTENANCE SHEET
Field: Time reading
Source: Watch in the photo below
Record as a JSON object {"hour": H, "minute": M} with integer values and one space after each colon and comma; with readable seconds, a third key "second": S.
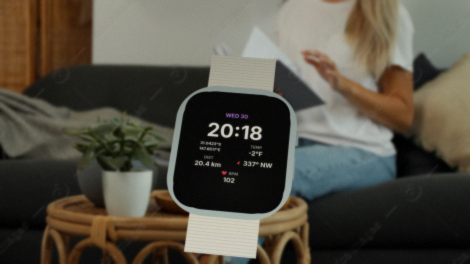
{"hour": 20, "minute": 18}
